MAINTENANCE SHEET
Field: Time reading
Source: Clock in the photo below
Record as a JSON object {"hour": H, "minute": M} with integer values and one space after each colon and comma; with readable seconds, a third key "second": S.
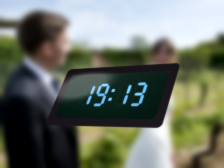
{"hour": 19, "minute": 13}
